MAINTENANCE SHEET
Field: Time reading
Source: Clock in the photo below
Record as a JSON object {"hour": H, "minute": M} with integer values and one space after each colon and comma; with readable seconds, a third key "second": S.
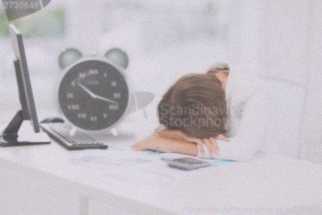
{"hour": 10, "minute": 18}
